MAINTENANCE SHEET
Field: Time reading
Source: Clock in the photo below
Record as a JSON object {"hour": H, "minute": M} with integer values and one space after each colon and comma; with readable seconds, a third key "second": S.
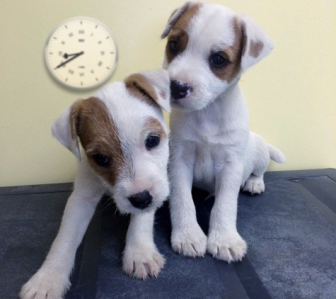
{"hour": 8, "minute": 40}
